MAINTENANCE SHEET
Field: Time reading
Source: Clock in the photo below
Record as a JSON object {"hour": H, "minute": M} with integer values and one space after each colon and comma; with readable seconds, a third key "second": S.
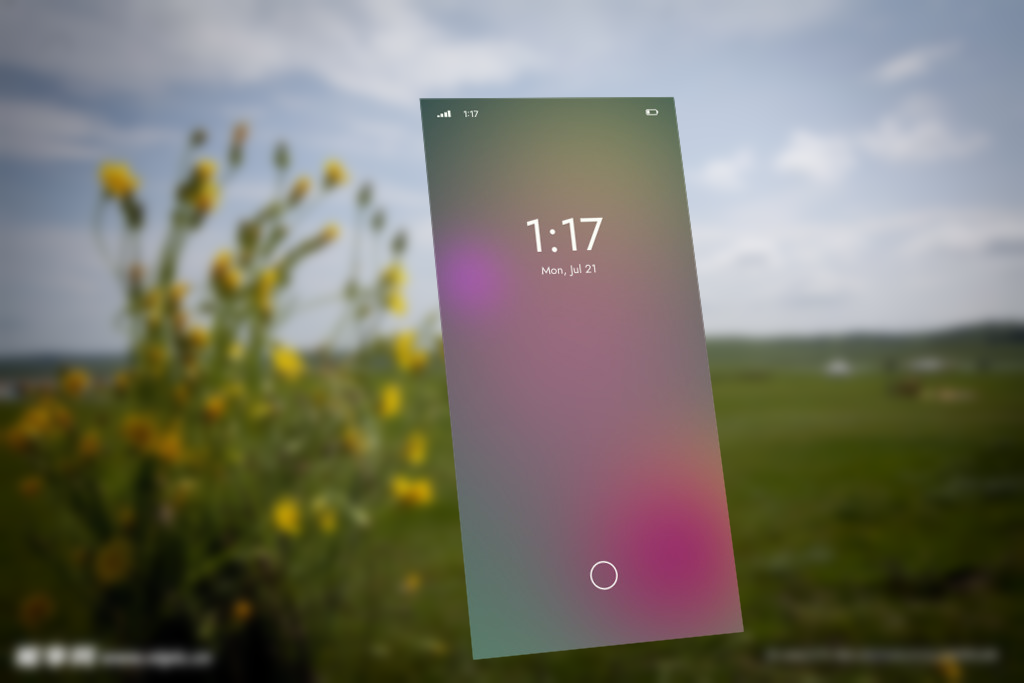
{"hour": 1, "minute": 17}
